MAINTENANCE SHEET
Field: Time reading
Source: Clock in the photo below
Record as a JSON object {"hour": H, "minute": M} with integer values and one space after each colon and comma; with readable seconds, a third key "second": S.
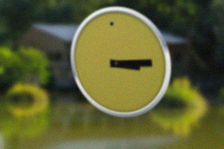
{"hour": 3, "minute": 15}
